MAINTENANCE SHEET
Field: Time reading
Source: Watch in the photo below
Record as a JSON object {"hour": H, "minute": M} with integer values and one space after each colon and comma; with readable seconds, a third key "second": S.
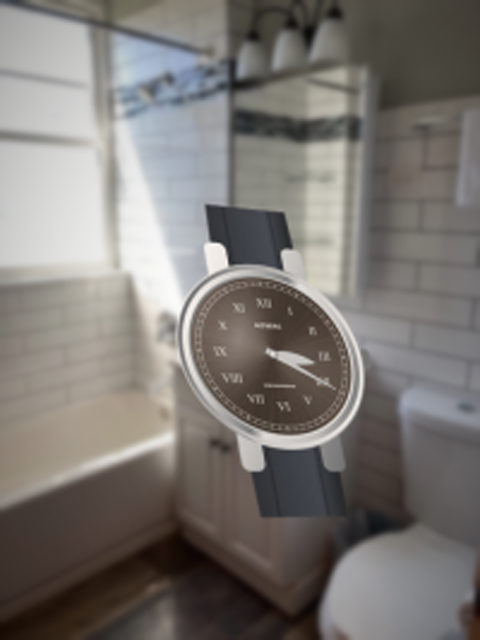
{"hour": 3, "minute": 20}
